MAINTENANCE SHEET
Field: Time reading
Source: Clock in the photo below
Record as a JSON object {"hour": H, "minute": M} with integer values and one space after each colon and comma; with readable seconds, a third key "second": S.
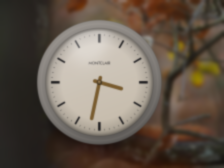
{"hour": 3, "minute": 32}
